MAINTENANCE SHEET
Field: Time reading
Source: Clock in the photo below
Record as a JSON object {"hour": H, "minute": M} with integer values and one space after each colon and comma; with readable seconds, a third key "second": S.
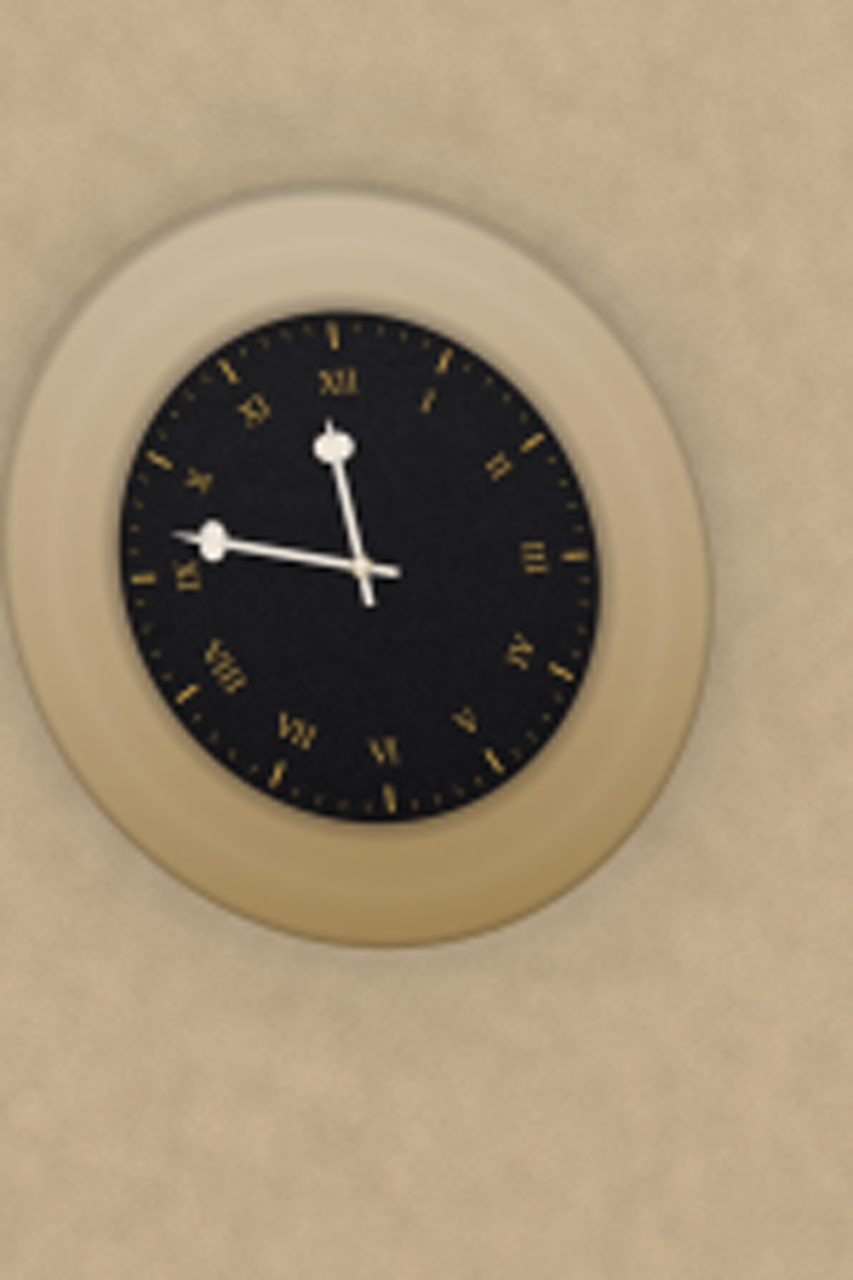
{"hour": 11, "minute": 47}
